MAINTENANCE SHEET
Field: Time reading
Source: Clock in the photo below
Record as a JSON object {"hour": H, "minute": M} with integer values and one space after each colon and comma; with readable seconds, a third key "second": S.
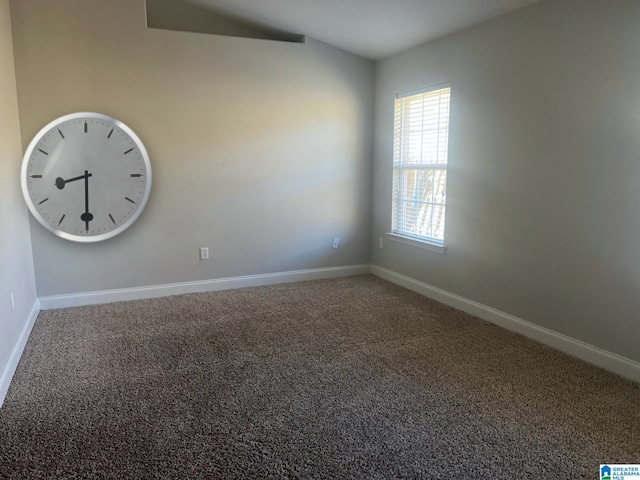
{"hour": 8, "minute": 30}
